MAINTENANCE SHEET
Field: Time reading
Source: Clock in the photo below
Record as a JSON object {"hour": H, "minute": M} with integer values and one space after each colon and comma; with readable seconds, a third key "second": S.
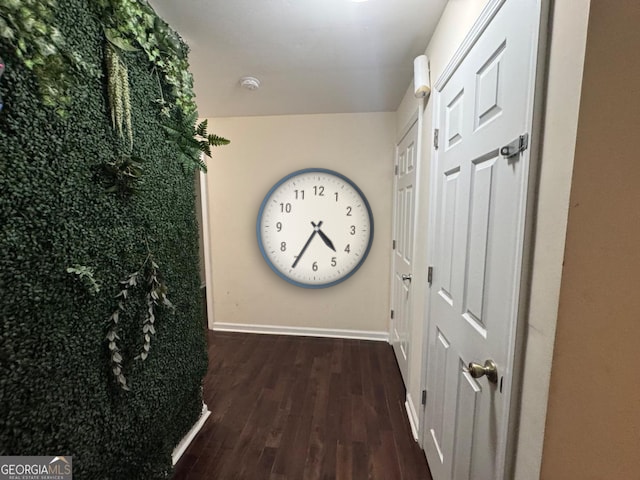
{"hour": 4, "minute": 35}
